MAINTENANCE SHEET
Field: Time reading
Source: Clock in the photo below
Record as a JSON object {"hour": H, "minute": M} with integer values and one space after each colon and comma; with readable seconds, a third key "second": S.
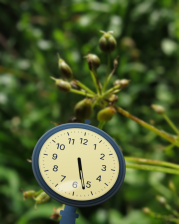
{"hour": 5, "minute": 27}
